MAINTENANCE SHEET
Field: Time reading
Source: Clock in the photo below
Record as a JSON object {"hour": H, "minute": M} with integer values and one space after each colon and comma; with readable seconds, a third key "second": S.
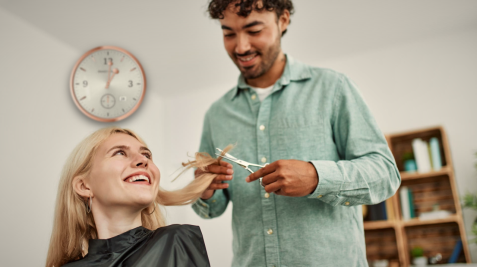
{"hour": 1, "minute": 1}
